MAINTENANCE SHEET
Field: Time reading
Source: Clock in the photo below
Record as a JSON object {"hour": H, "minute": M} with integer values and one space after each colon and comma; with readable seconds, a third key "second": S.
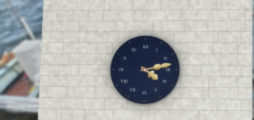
{"hour": 4, "minute": 13}
